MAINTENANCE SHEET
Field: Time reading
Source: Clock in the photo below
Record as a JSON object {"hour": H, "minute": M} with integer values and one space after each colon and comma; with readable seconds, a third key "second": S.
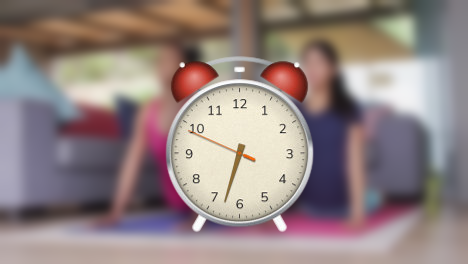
{"hour": 6, "minute": 32, "second": 49}
